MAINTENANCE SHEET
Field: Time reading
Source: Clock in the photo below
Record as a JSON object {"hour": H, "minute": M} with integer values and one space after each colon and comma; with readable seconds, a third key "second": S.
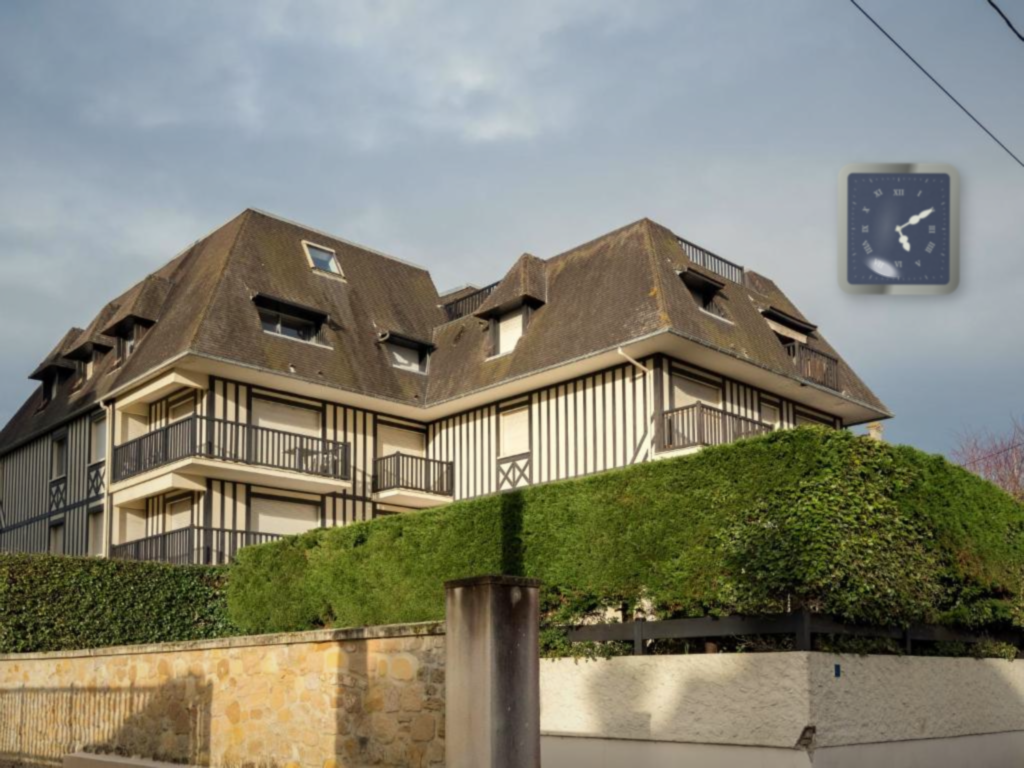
{"hour": 5, "minute": 10}
